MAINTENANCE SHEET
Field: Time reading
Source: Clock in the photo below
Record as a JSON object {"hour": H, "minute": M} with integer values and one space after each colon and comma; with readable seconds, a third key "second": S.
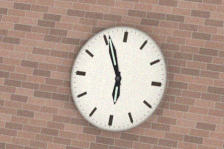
{"hour": 5, "minute": 56}
